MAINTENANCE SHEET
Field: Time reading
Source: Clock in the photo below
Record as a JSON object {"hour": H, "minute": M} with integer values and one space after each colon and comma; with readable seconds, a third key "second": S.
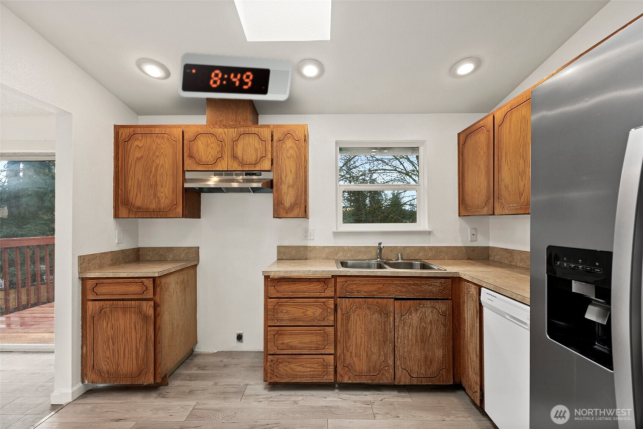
{"hour": 8, "minute": 49}
